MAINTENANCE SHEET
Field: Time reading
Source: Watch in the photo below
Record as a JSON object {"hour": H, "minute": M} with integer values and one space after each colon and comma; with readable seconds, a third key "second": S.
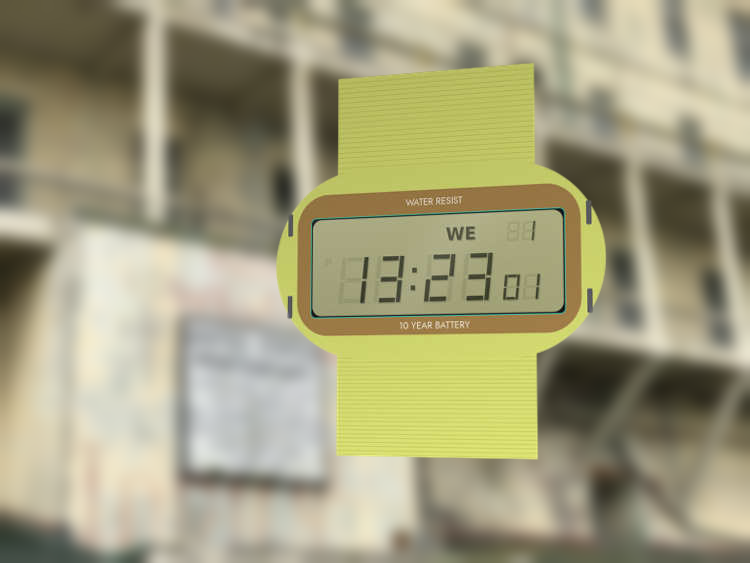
{"hour": 13, "minute": 23, "second": 1}
